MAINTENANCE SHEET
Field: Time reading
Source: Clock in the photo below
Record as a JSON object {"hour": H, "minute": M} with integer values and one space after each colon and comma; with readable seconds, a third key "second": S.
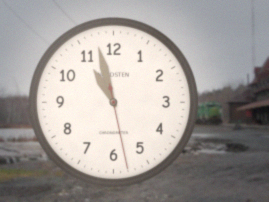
{"hour": 10, "minute": 57, "second": 28}
